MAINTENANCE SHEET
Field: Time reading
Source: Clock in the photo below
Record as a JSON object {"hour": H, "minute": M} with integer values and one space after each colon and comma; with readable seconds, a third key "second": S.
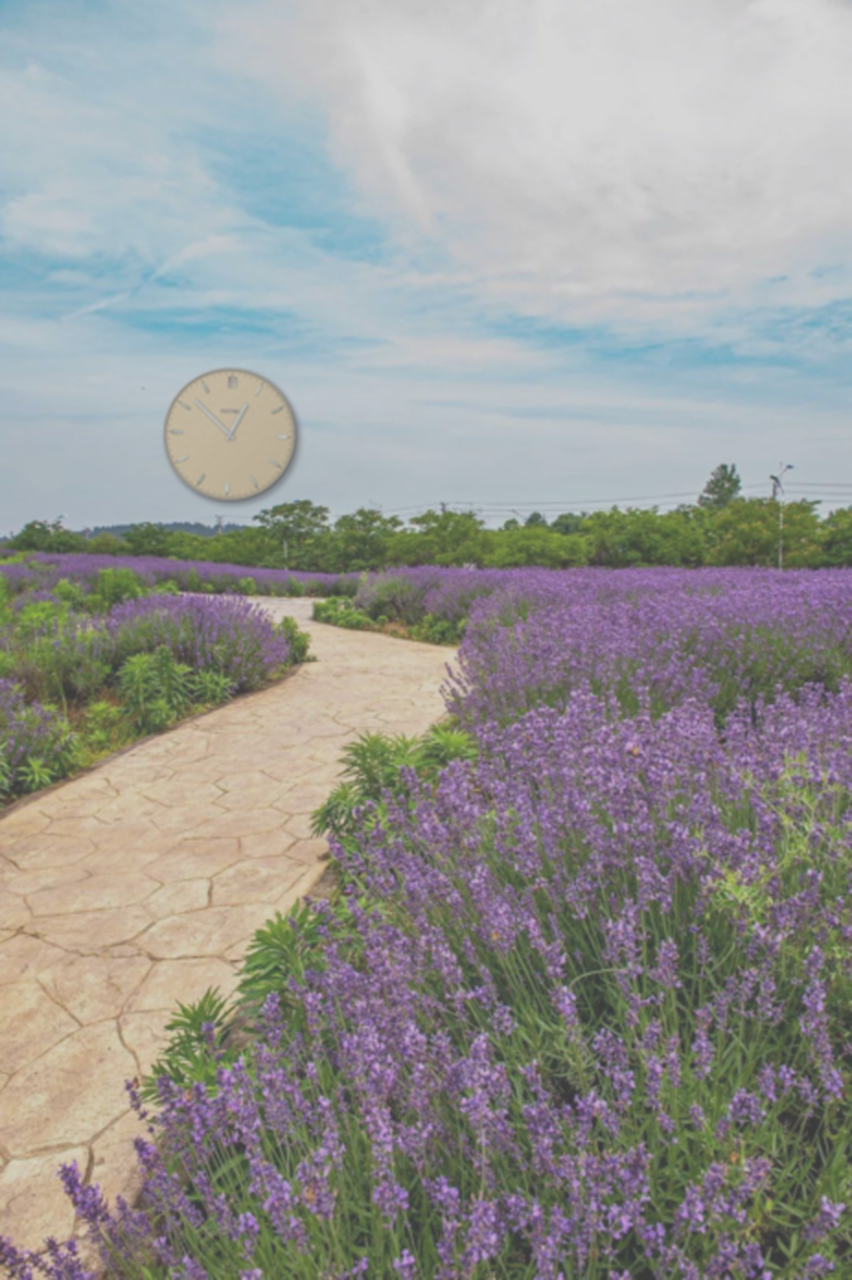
{"hour": 12, "minute": 52}
